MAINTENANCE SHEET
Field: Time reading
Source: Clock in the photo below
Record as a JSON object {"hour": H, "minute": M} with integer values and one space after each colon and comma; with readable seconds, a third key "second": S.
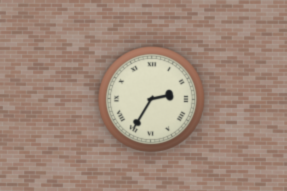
{"hour": 2, "minute": 35}
